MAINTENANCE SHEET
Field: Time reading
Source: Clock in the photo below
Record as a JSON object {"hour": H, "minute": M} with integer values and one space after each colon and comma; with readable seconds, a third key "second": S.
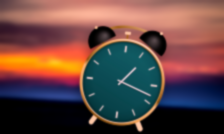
{"hour": 1, "minute": 18}
